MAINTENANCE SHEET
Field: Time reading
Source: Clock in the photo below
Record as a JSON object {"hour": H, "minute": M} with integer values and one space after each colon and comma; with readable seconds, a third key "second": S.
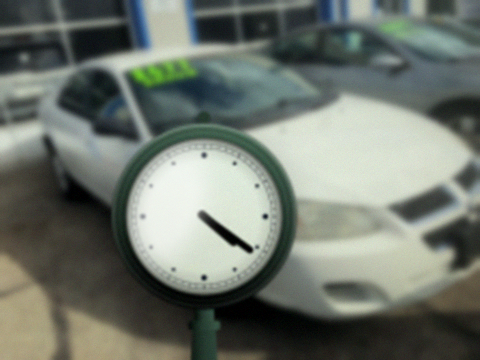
{"hour": 4, "minute": 21}
